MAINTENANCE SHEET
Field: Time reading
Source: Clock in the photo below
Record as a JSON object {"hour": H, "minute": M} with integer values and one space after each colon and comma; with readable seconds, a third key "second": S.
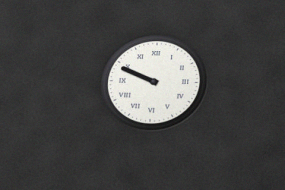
{"hour": 9, "minute": 49}
